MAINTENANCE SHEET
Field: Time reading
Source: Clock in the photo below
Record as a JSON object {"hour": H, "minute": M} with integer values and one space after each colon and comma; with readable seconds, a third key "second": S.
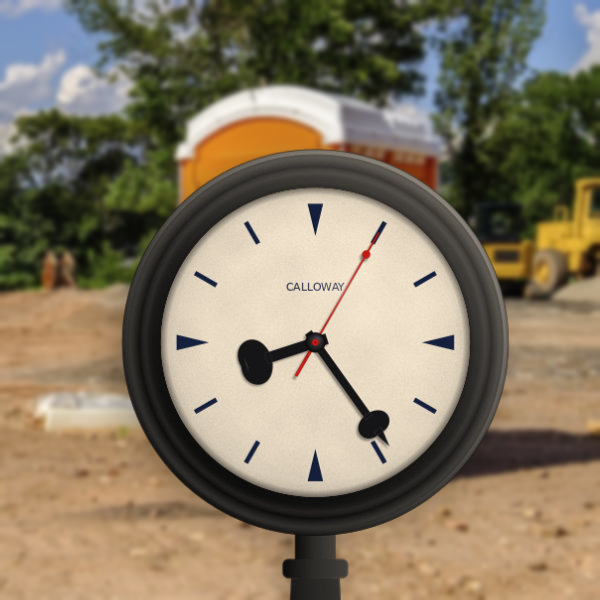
{"hour": 8, "minute": 24, "second": 5}
